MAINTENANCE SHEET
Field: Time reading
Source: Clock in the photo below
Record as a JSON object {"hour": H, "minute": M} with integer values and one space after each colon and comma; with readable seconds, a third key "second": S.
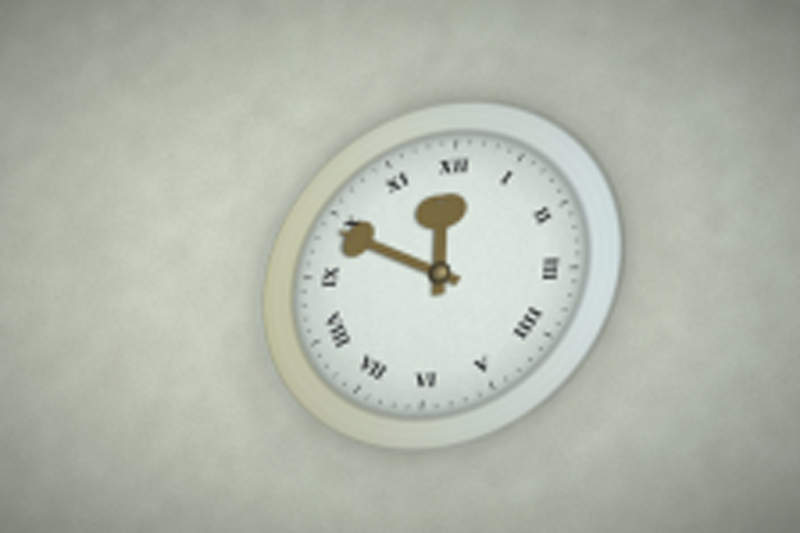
{"hour": 11, "minute": 49}
